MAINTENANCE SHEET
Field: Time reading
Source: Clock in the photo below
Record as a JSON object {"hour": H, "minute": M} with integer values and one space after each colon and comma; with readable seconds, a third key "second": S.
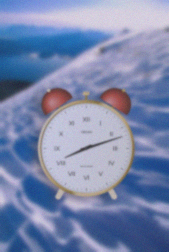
{"hour": 8, "minute": 12}
